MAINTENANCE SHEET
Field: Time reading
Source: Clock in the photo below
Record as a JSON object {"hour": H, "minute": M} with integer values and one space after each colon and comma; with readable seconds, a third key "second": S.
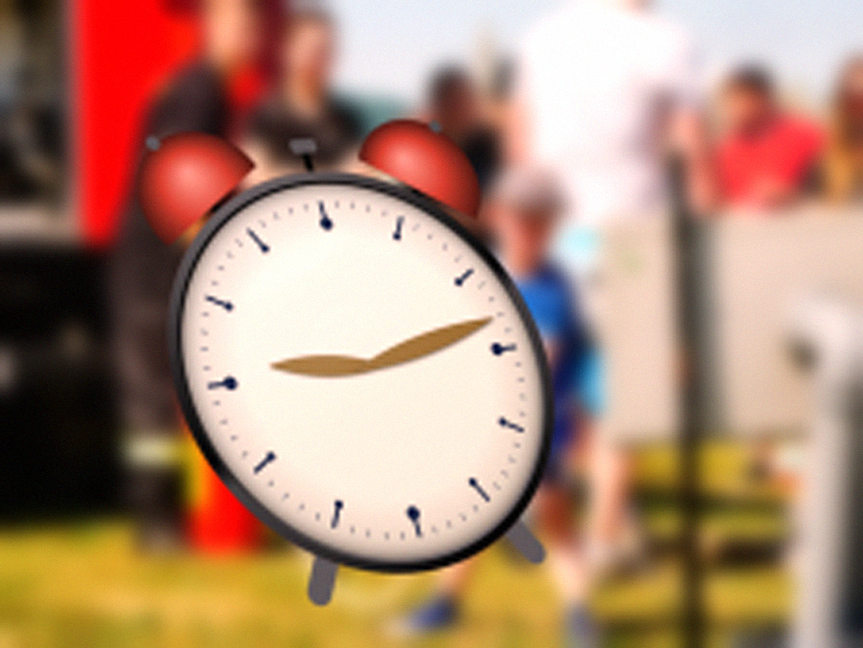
{"hour": 9, "minute": 13}
